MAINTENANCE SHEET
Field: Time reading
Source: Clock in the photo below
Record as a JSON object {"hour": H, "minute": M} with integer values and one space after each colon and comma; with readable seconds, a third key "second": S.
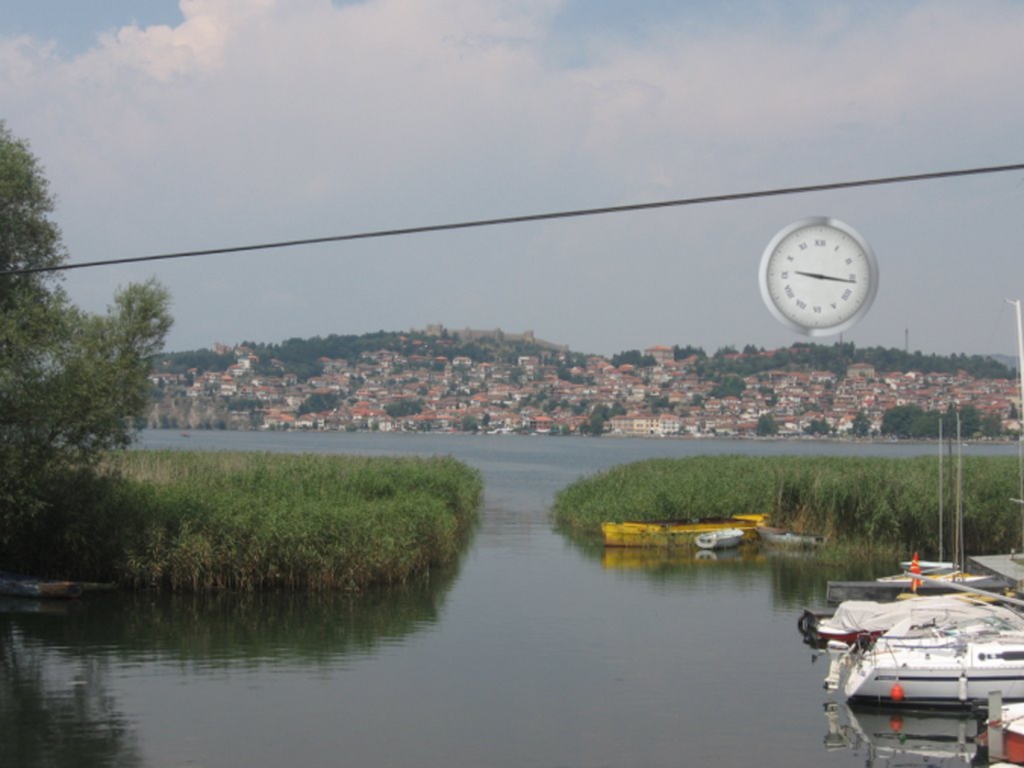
{"hour": 9, "minute": 16}
